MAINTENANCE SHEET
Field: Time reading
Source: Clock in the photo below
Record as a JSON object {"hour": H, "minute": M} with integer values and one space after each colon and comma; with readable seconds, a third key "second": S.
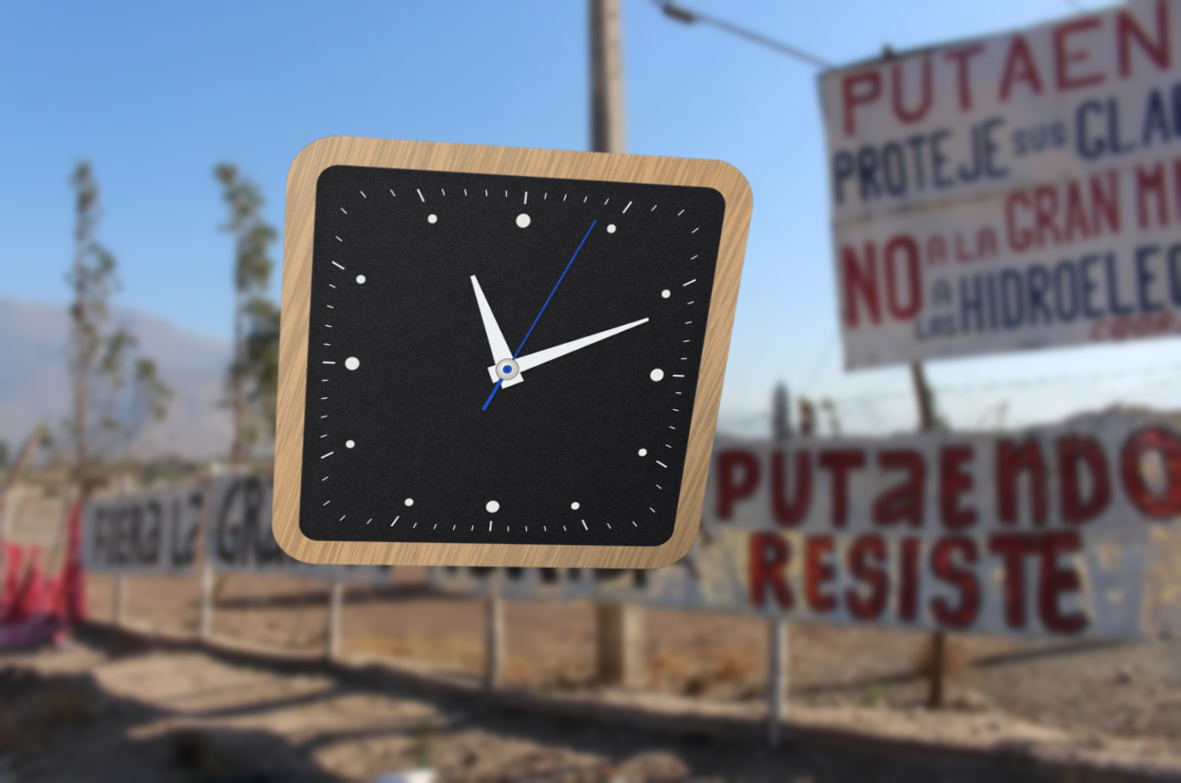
{"hour": 11, "minute": 11, "second": 4}
